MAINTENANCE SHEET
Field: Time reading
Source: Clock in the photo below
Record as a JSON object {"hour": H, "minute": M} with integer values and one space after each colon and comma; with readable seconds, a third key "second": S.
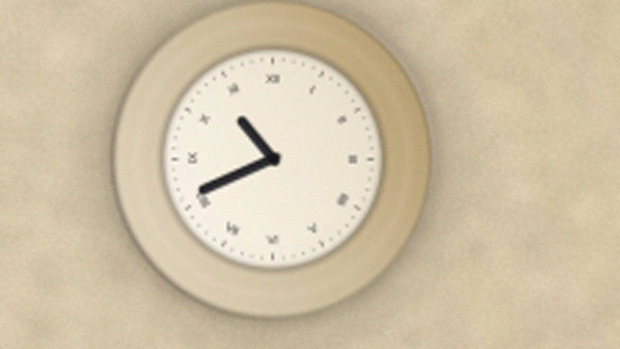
{"hour": 10, "minute": 41}
